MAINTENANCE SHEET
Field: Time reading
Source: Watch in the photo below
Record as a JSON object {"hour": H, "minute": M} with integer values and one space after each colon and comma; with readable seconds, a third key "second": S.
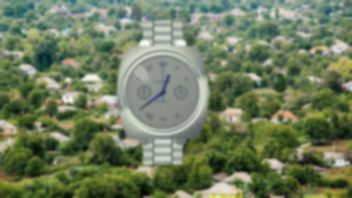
{"hour": 12, "minute": 39}
